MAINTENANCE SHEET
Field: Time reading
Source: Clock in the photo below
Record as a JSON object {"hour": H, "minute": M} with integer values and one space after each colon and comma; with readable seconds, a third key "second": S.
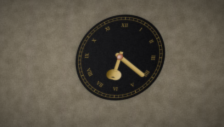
{"hour": 6, "minute": 21}
